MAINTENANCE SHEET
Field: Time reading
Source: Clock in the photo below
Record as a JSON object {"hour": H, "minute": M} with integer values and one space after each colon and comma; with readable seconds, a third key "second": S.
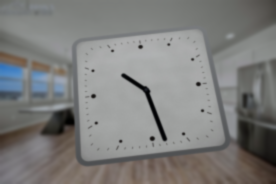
{"hour": 10, "minute": 28}
